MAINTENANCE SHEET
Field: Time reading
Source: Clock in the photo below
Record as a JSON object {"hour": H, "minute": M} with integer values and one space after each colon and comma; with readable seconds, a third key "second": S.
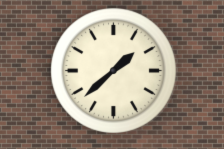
{"hour": 1, "minute": 38}
